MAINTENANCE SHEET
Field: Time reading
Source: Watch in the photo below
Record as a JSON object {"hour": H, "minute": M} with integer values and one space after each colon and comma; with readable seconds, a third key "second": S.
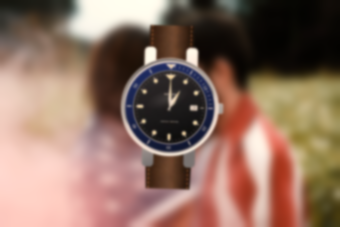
{"hour": 1, "minute": 0}
